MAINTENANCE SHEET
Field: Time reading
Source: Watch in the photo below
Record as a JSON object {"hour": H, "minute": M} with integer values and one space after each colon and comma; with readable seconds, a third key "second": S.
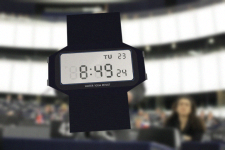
{"hour": 8, "minute": 49, "second": 24}
